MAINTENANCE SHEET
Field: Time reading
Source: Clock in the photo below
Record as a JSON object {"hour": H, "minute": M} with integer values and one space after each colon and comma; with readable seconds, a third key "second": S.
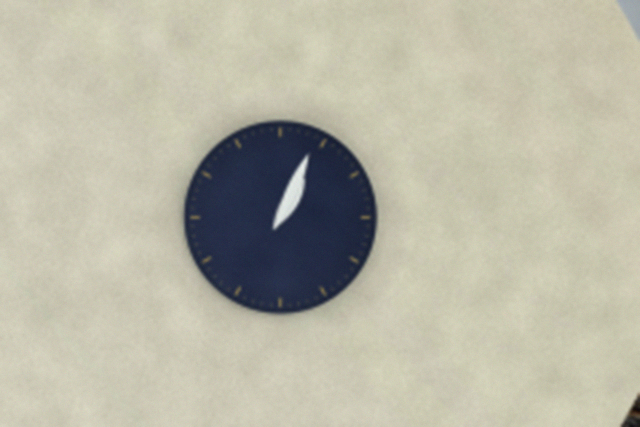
{"hour": 1, "minute": 4}
